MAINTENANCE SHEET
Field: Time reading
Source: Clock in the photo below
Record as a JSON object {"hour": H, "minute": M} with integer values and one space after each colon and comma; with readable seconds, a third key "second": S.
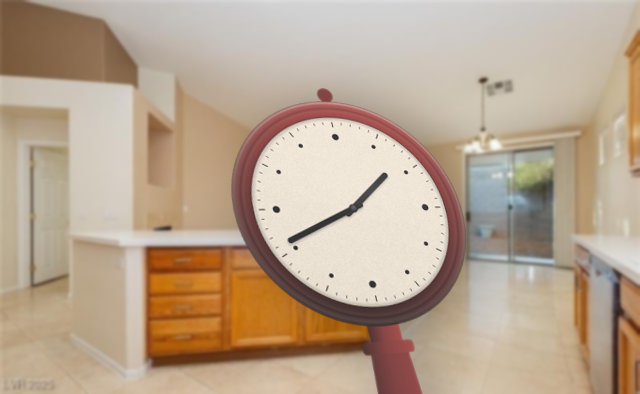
{"hour": 1, "minute": 41}
